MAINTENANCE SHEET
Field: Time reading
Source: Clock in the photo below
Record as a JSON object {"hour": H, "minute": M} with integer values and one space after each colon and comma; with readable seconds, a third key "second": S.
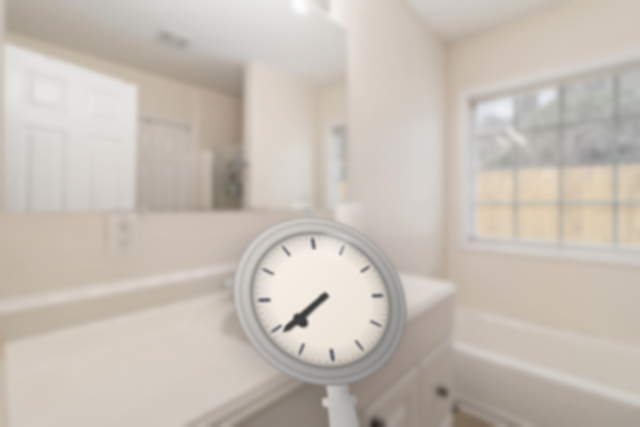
{"hour": 7, "minute": 39}
